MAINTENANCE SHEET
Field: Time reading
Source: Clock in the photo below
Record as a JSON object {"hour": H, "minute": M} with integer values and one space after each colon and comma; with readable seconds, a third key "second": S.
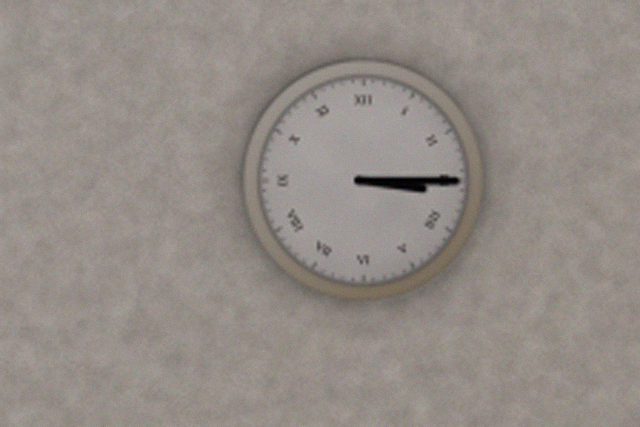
{"hour": 3, "minute": 15}
